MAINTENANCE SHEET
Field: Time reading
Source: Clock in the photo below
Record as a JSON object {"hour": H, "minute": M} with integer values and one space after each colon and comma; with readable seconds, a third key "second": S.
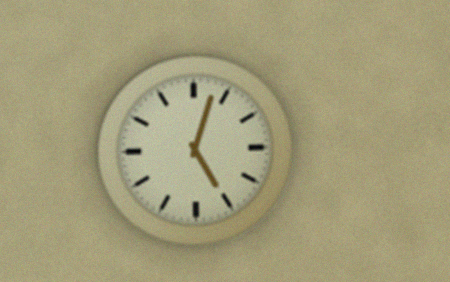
{"hour": 5, "minute": 3}
